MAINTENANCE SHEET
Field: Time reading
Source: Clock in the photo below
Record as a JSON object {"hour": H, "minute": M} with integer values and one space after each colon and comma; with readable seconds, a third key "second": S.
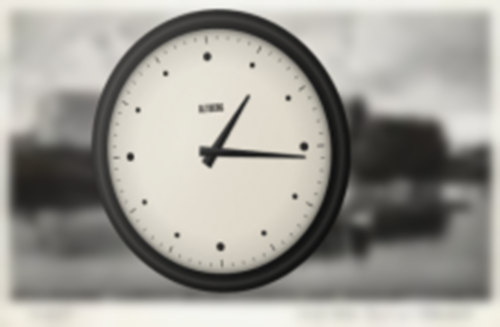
{"hour": 1, "minute": 16}
